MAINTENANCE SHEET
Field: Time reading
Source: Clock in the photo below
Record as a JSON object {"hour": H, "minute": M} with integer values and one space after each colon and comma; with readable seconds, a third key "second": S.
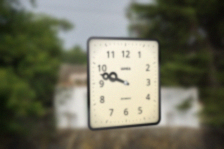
{"hour": 9, "minute": 48}
